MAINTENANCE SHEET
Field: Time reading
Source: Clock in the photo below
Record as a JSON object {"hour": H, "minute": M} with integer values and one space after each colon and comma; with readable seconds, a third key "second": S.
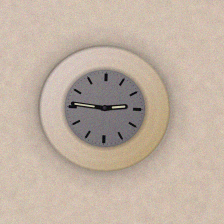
{"hour": 2, "minute": 46}
